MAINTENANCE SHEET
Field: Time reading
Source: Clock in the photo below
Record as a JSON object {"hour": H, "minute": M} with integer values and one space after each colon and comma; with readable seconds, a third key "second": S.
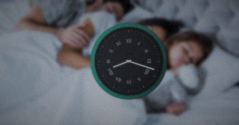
{"hour": 8, "minute": 18}
